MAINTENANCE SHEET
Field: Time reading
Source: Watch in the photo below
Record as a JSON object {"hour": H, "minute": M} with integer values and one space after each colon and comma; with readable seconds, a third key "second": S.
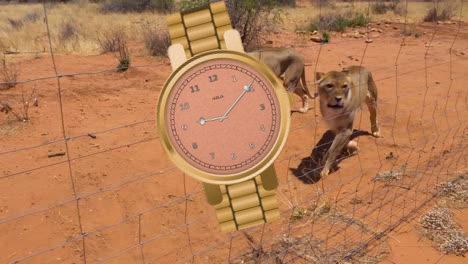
{"hour": 9, "minute": 9}
